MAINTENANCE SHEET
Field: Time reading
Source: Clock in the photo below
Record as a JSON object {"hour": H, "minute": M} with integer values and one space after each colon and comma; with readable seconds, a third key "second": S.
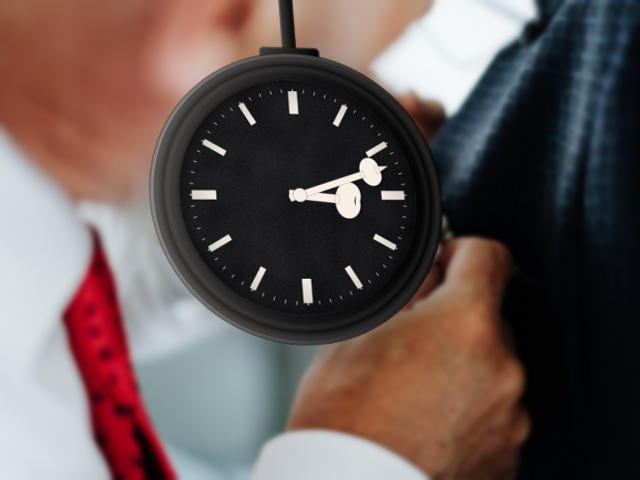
{"hour": 3, "minute": 12}
